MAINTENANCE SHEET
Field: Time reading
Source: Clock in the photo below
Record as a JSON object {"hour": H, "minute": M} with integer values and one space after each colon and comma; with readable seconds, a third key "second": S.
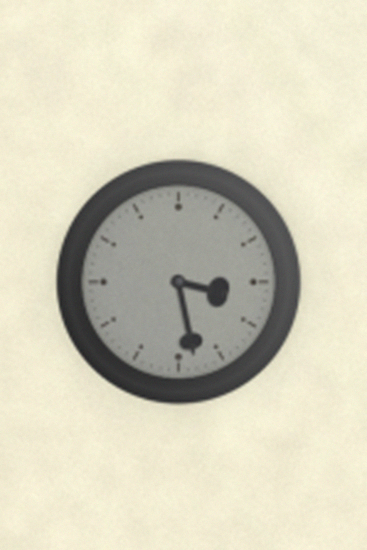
{"hour": 3, "minute": 28}
